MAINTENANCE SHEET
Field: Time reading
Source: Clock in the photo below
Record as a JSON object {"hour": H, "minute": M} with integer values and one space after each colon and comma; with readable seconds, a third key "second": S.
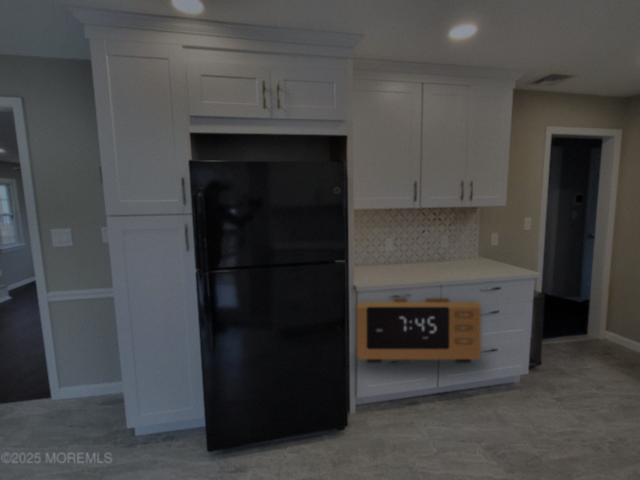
{"hour": 7, "minute": 45}
